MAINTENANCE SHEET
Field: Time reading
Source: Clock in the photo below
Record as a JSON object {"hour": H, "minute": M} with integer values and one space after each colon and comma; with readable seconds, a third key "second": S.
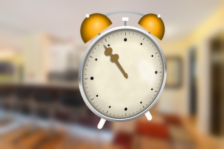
{"hour": 10, "minute": 54}
